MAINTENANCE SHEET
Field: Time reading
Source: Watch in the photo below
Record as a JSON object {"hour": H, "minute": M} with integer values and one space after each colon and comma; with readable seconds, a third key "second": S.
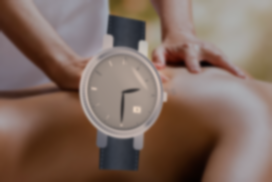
{"hour": 2, "minute": 30}
